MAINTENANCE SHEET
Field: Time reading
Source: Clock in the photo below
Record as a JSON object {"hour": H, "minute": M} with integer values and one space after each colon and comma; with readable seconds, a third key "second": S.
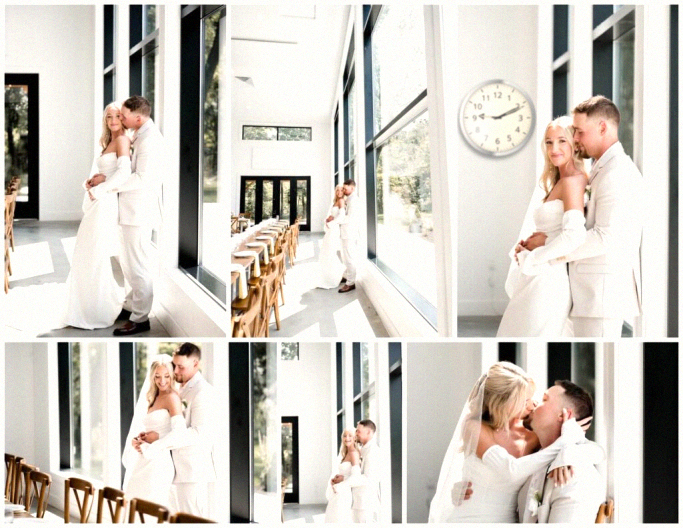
{"hour": 9, "minute": 11}
